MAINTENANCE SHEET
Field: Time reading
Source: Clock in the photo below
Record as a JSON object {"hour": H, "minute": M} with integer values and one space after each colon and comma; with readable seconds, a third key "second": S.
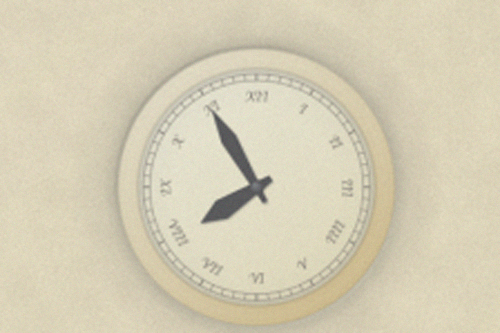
{"hour": 7, "minute": 55}
